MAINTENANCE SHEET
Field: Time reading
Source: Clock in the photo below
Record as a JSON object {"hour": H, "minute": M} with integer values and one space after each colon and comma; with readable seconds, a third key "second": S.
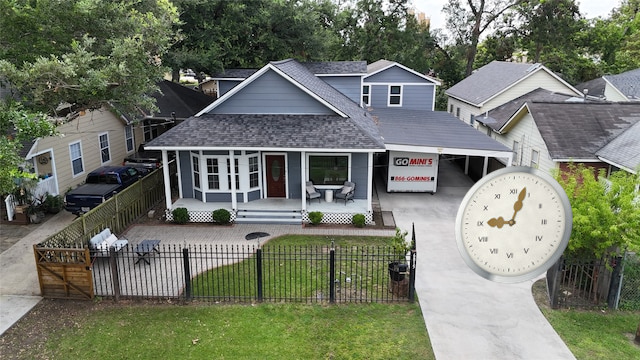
{"hour": 9, "minute": 3}
